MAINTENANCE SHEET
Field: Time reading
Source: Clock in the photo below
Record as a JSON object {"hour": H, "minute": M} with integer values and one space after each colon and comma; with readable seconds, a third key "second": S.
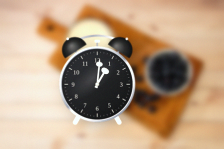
{"hour": 1, "minute": 1}
